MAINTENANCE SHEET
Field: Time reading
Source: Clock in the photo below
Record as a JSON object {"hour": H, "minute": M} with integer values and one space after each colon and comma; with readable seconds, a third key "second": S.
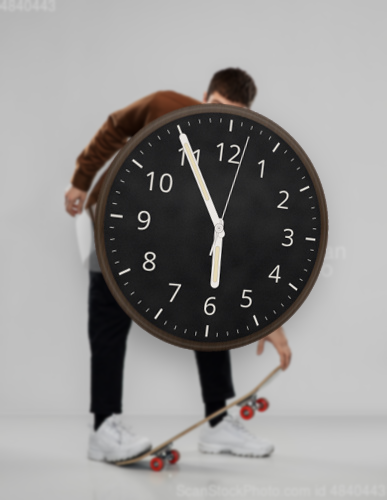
{"hour": 5, "minute": 55, "second": 2}
